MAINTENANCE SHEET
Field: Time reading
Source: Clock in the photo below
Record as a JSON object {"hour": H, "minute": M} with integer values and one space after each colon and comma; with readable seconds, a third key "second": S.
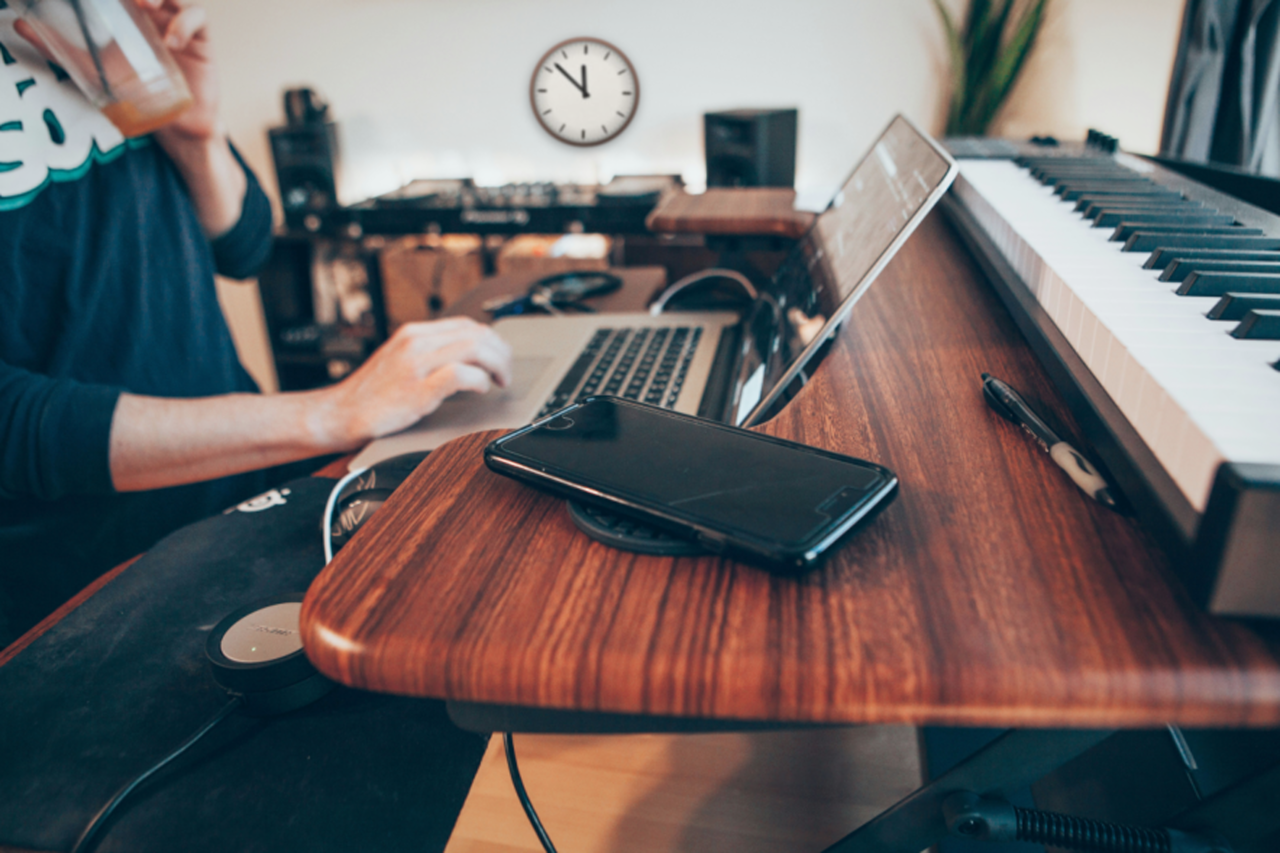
{"hour": 11, "minute": 52}
